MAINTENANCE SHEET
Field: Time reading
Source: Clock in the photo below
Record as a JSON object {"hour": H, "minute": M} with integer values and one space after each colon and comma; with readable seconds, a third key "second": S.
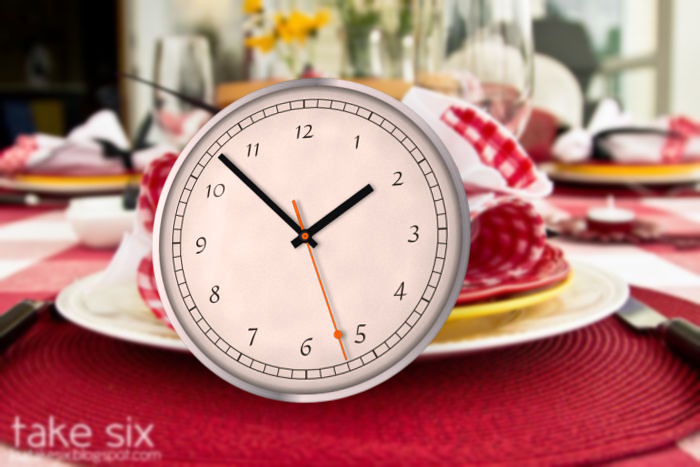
{"hour": 1, "minute": 52, "second": 27}
